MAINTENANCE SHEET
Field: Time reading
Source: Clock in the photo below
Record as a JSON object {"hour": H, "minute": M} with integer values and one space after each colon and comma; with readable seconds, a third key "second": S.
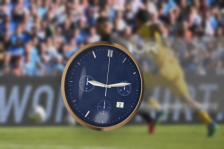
{"hour": 9, "minute": 13}
